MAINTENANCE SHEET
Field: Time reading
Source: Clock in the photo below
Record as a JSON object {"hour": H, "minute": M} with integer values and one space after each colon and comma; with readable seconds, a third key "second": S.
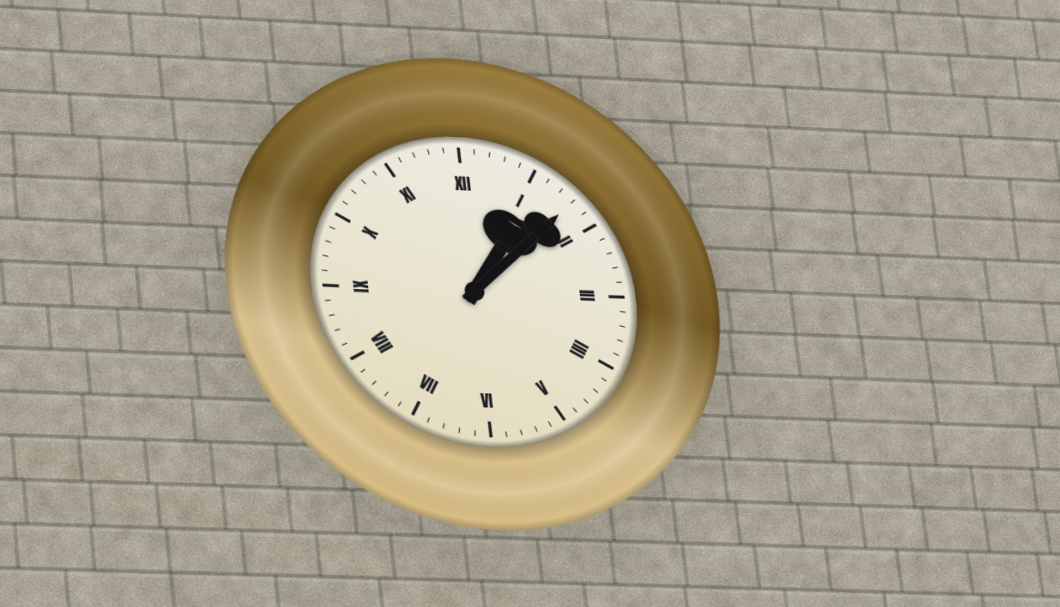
{"hour": 1, "minute": 8}
